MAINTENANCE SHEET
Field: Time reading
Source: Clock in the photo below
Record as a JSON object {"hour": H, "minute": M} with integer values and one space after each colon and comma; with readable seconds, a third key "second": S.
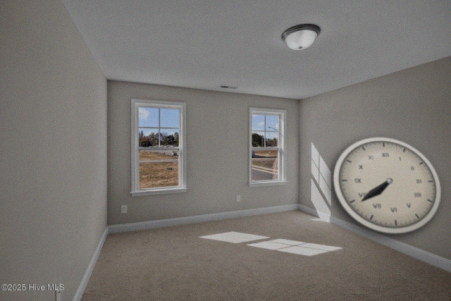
{"hour": 7, "minute": 39}
